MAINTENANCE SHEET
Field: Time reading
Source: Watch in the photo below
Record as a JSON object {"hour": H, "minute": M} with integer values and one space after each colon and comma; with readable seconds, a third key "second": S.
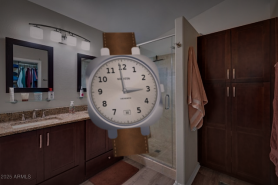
{"hour": 2, "minute": 59}
